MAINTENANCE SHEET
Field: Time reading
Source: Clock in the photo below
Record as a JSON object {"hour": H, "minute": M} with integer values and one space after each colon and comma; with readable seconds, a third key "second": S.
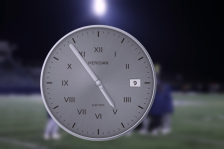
{"hour": 4, "minute": 54}
